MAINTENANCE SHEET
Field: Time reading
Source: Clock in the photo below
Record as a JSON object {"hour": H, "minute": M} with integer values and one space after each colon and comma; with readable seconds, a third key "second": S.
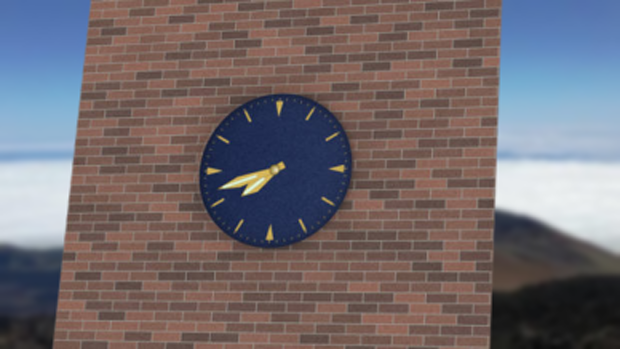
{"hour": 7, "minute": 42}
